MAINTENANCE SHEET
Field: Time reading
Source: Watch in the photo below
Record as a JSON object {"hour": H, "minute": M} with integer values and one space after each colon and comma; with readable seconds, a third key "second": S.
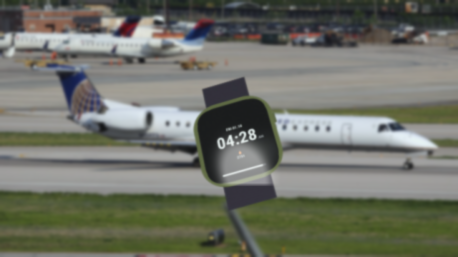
{"hour": 4, "minute": 28}
